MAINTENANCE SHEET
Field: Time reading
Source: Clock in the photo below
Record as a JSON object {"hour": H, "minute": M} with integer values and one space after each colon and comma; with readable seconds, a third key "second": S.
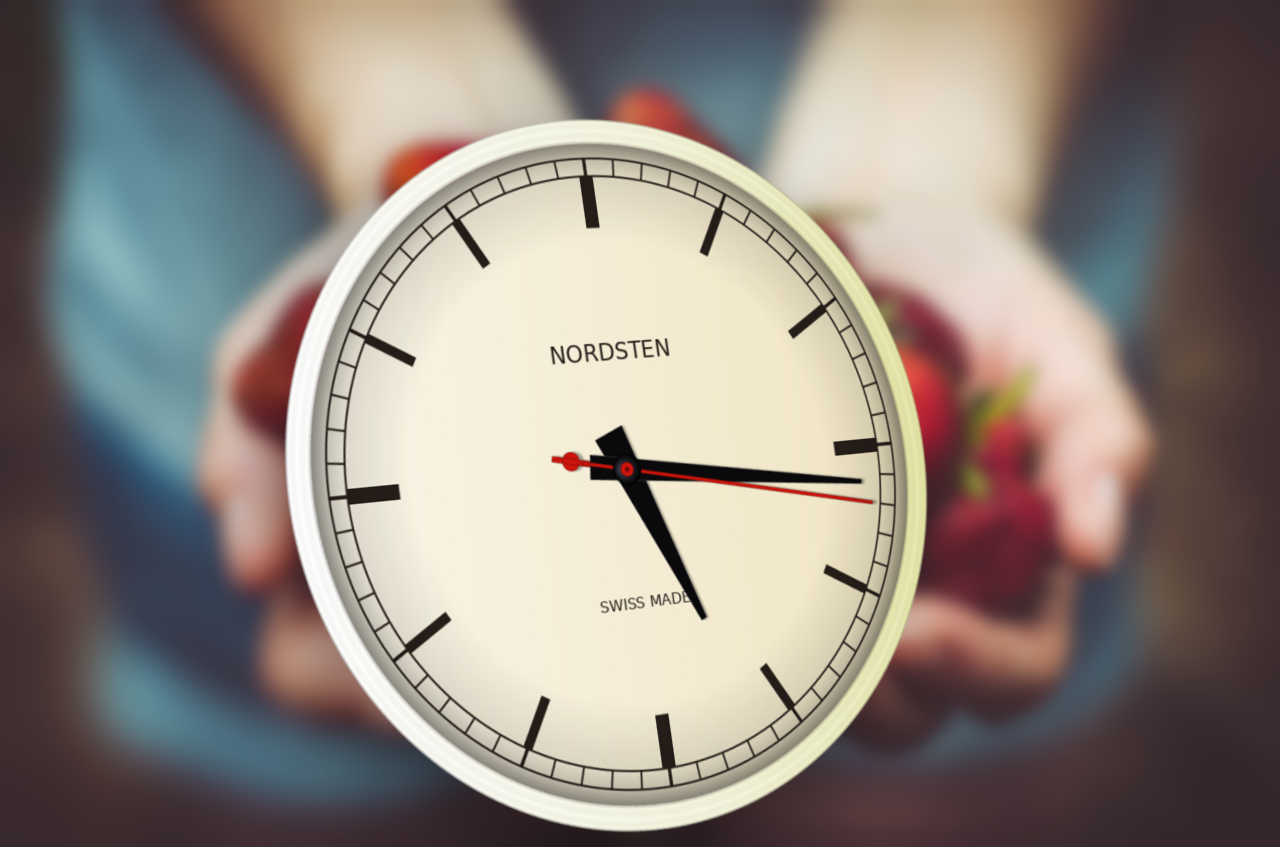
{"hour": 5, "minute": 16, "second": 17}
